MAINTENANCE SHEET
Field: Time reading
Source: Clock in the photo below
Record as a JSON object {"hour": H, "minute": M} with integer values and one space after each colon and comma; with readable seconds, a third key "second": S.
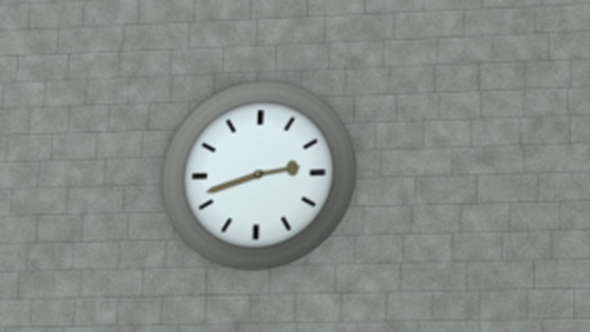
{"hour": 2, "minute": 42}
